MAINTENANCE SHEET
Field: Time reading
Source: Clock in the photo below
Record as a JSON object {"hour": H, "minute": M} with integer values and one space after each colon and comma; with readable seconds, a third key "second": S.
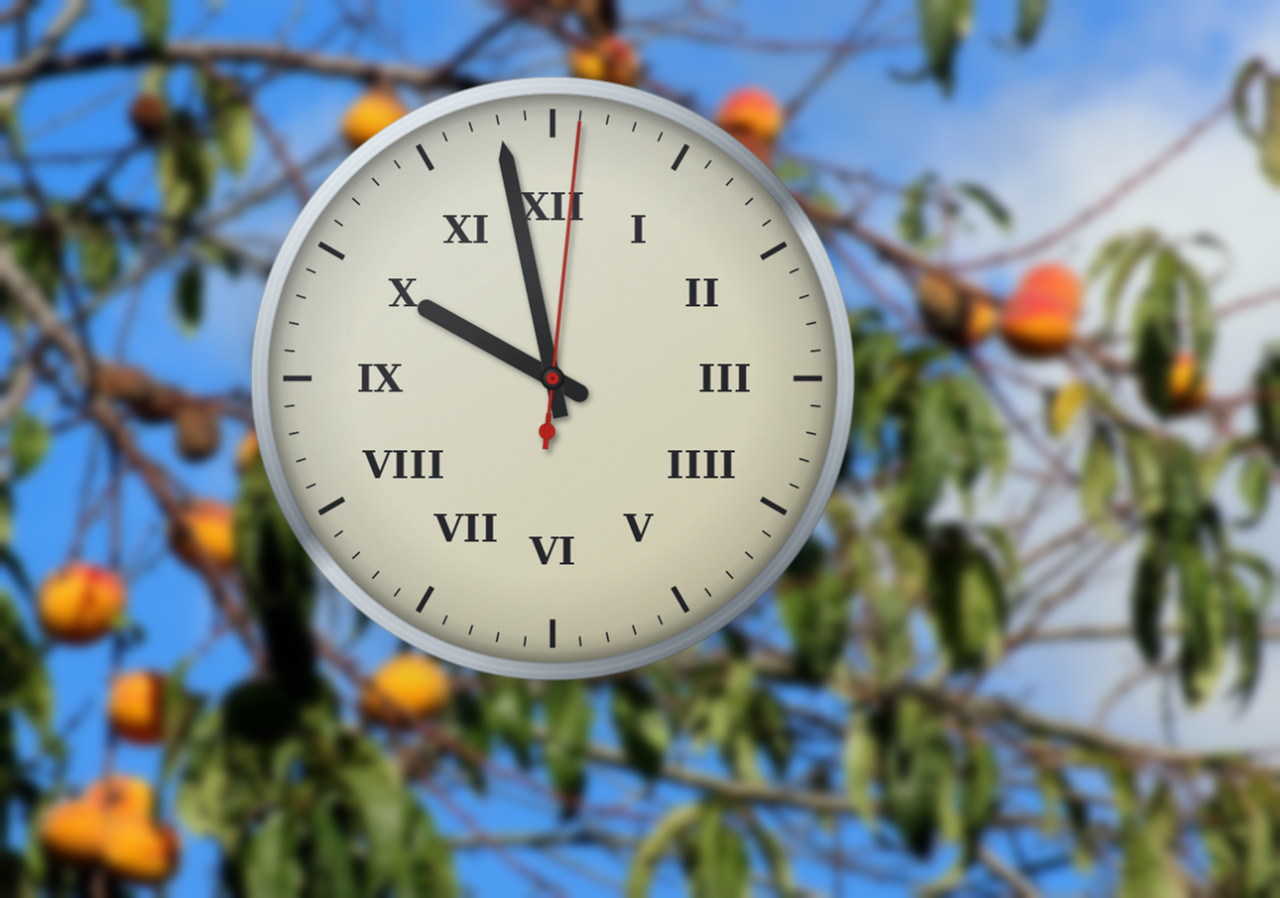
{"hour": 9, "minute": 58, "second": 1}
